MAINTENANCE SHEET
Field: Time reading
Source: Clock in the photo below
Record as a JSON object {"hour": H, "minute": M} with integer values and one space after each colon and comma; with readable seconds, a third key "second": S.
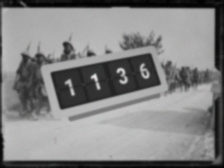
{"hour": 11, "minute": 36}
